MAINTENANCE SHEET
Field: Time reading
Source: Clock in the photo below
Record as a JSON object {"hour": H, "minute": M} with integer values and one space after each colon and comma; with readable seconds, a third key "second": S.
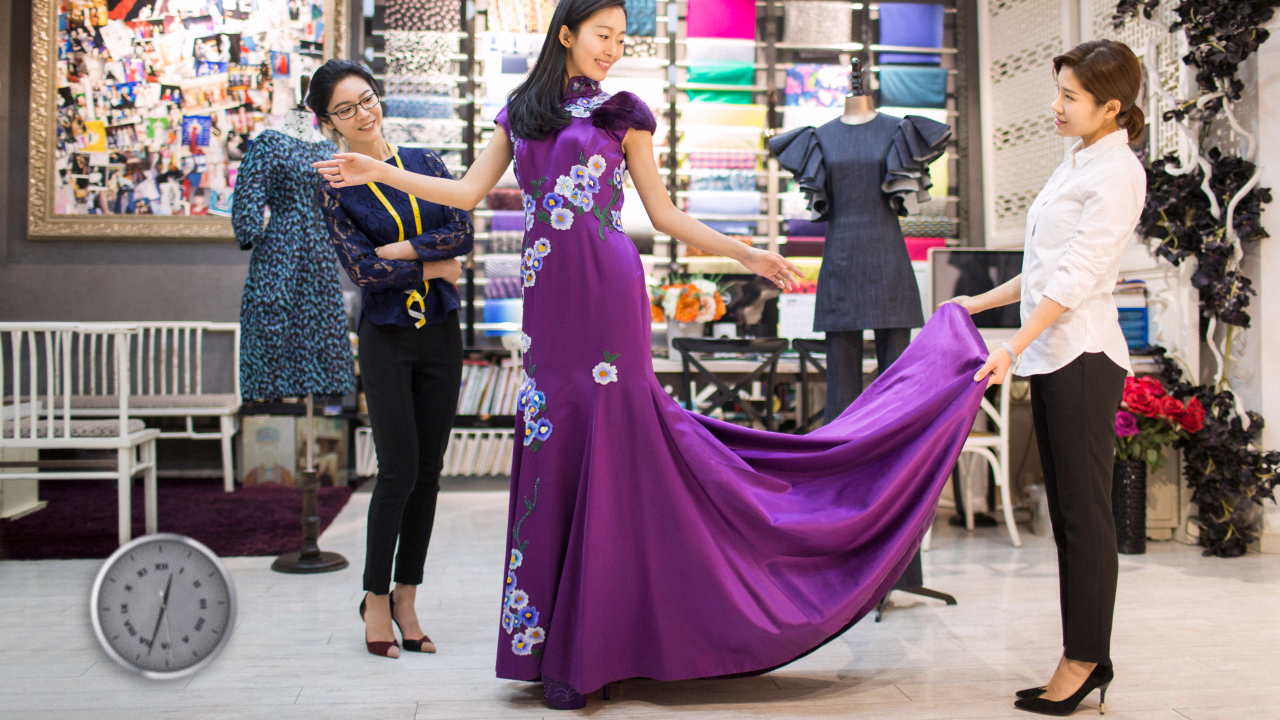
{"hour": 12, "minute": 33, "second": 29}
